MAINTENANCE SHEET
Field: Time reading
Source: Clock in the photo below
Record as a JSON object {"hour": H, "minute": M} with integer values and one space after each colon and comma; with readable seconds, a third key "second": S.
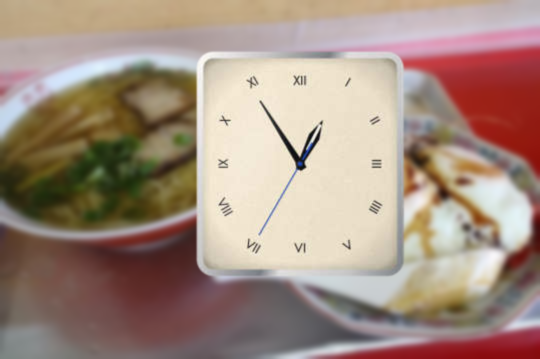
{"hour": 12, "minute": 54, "second": 35}
